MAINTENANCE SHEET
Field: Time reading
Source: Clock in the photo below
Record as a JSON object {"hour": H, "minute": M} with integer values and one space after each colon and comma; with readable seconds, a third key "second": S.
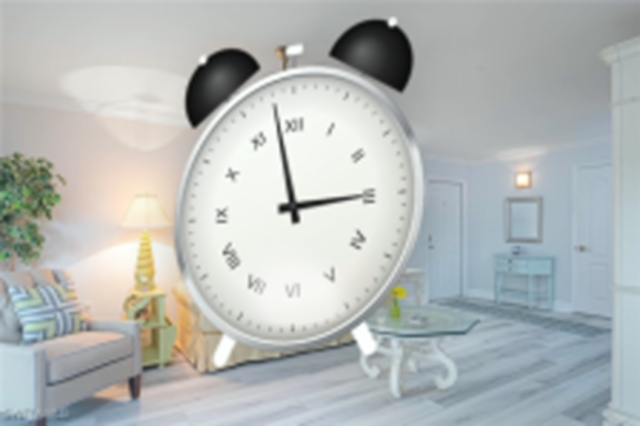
{"hour": 2, "minute": 58}
